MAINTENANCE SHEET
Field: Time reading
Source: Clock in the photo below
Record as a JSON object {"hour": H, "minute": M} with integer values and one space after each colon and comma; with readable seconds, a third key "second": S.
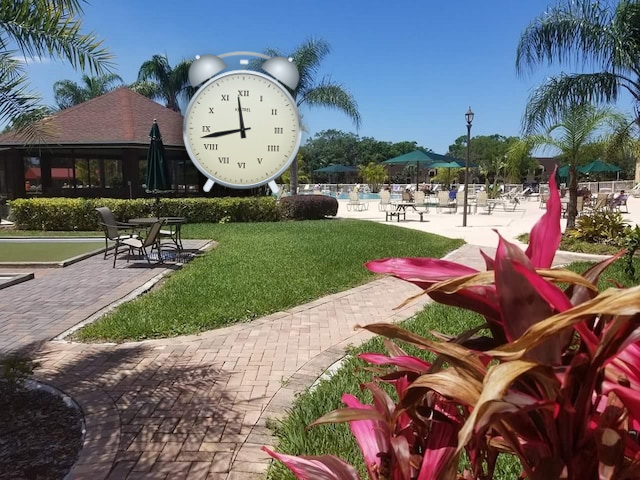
{"hour": 11, "minute": 43}
